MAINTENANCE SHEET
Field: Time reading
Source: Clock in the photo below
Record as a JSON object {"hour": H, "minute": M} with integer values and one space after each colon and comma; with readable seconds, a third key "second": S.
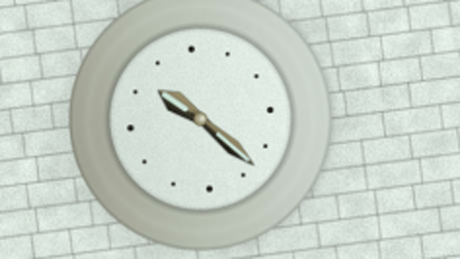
{"hour": 10, "minute": 23}
